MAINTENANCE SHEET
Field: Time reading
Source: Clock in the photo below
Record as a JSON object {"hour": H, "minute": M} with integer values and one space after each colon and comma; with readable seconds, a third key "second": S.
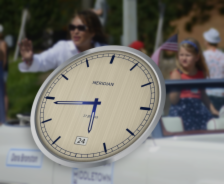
{"hour": 5, "minute": 44}
